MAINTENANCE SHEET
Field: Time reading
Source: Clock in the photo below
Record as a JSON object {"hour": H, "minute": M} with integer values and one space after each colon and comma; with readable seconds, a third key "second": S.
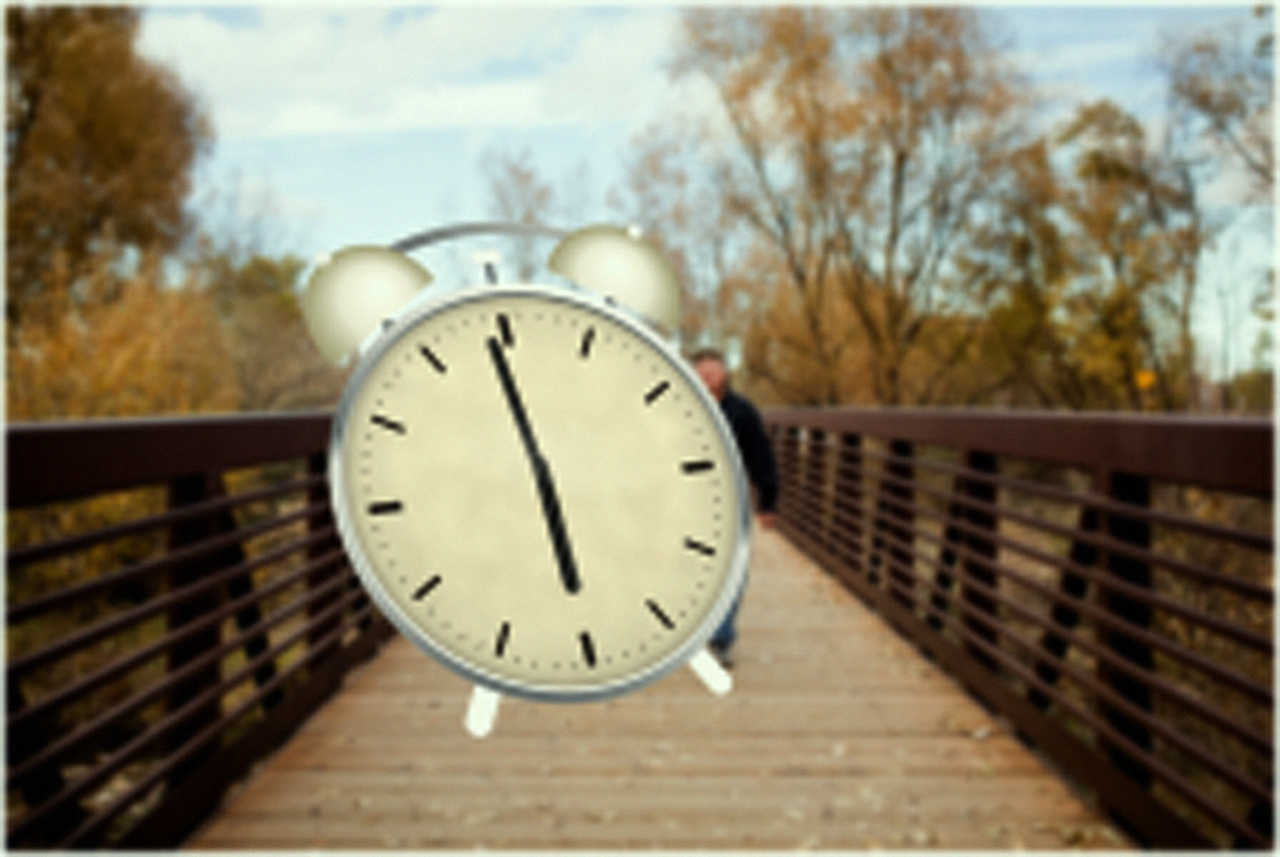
{"hour": 5, "minute": 59}
